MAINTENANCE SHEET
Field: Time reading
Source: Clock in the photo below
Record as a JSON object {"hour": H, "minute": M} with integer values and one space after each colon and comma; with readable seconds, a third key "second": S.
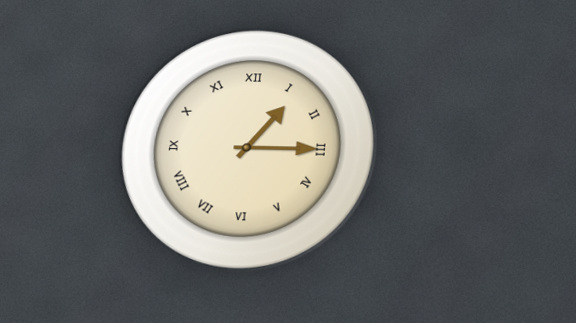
{"hour": 1, "minute": 15}
